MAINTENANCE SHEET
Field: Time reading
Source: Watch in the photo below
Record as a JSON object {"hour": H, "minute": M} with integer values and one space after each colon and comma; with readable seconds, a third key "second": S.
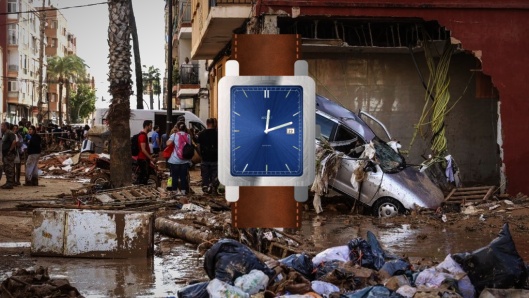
{"hour": 12, "minute": 12}
